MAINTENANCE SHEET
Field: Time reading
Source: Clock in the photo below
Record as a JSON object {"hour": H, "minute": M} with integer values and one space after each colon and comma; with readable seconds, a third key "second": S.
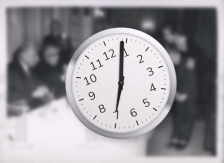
{"hour": 7, "minute": 4}
